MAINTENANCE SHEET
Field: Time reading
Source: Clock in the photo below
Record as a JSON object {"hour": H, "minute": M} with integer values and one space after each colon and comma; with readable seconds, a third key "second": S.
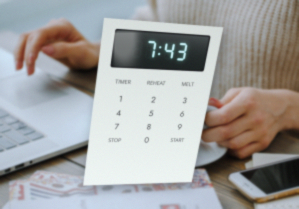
{"hour": 7, "minute": 43}
